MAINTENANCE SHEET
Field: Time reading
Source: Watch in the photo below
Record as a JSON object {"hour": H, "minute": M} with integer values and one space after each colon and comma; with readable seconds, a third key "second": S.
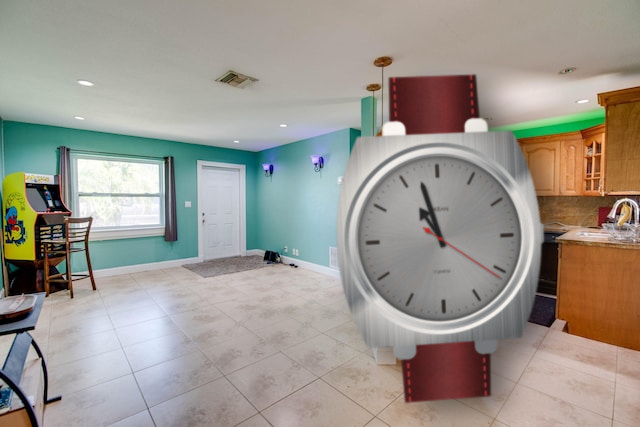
{"hour": 10, "minute": 57, "second": 21}
